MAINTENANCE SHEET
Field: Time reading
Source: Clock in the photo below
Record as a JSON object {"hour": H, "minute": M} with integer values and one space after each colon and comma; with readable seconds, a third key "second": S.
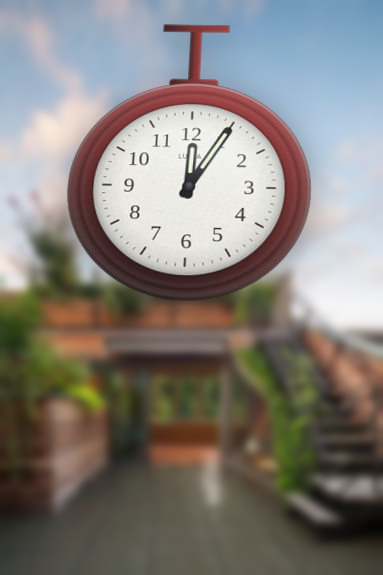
{"hour": 12, "minute": 5}
